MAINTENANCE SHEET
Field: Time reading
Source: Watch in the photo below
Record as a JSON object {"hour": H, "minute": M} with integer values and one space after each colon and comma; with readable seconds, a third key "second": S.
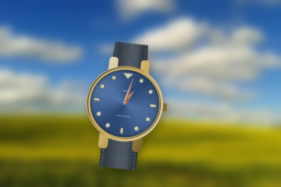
{"hour": 1, "minute": 2}
